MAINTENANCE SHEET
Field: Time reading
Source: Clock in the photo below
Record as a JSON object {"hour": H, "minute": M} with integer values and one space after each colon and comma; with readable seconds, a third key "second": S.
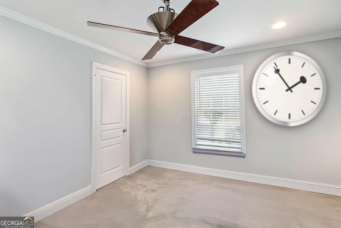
{"hour": 1, "minute": 54}
